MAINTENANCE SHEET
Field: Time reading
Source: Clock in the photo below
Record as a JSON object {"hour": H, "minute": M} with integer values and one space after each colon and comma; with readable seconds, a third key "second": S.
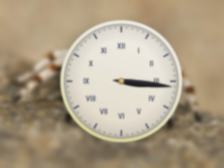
{"hour": 3, "minute": 16}
